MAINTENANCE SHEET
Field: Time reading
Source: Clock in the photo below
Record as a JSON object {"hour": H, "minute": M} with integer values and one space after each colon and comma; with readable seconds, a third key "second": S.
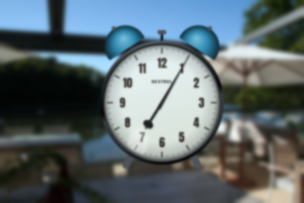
{"hour": 7, "minute": 5}
